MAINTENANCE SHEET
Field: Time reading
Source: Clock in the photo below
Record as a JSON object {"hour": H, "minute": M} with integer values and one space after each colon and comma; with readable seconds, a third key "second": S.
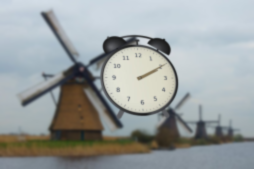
{"hour": 2, "minute": 10}
